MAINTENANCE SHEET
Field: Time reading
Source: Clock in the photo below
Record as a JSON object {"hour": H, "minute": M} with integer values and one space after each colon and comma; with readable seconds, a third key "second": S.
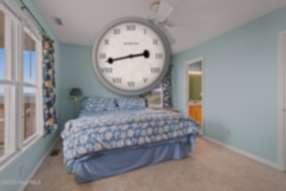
{"hour": 2, "minute": 43}
